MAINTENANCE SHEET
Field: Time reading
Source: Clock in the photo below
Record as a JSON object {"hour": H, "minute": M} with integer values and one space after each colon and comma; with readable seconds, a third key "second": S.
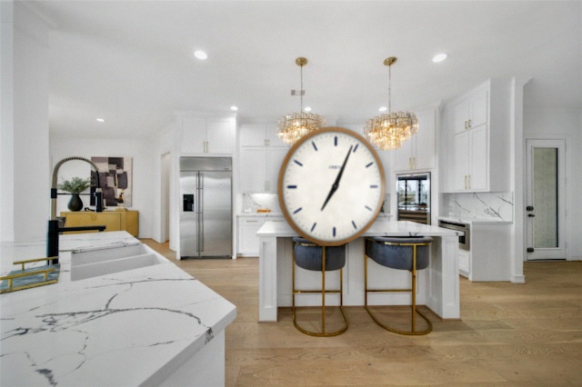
{"hour": 7, "minute": 4}
